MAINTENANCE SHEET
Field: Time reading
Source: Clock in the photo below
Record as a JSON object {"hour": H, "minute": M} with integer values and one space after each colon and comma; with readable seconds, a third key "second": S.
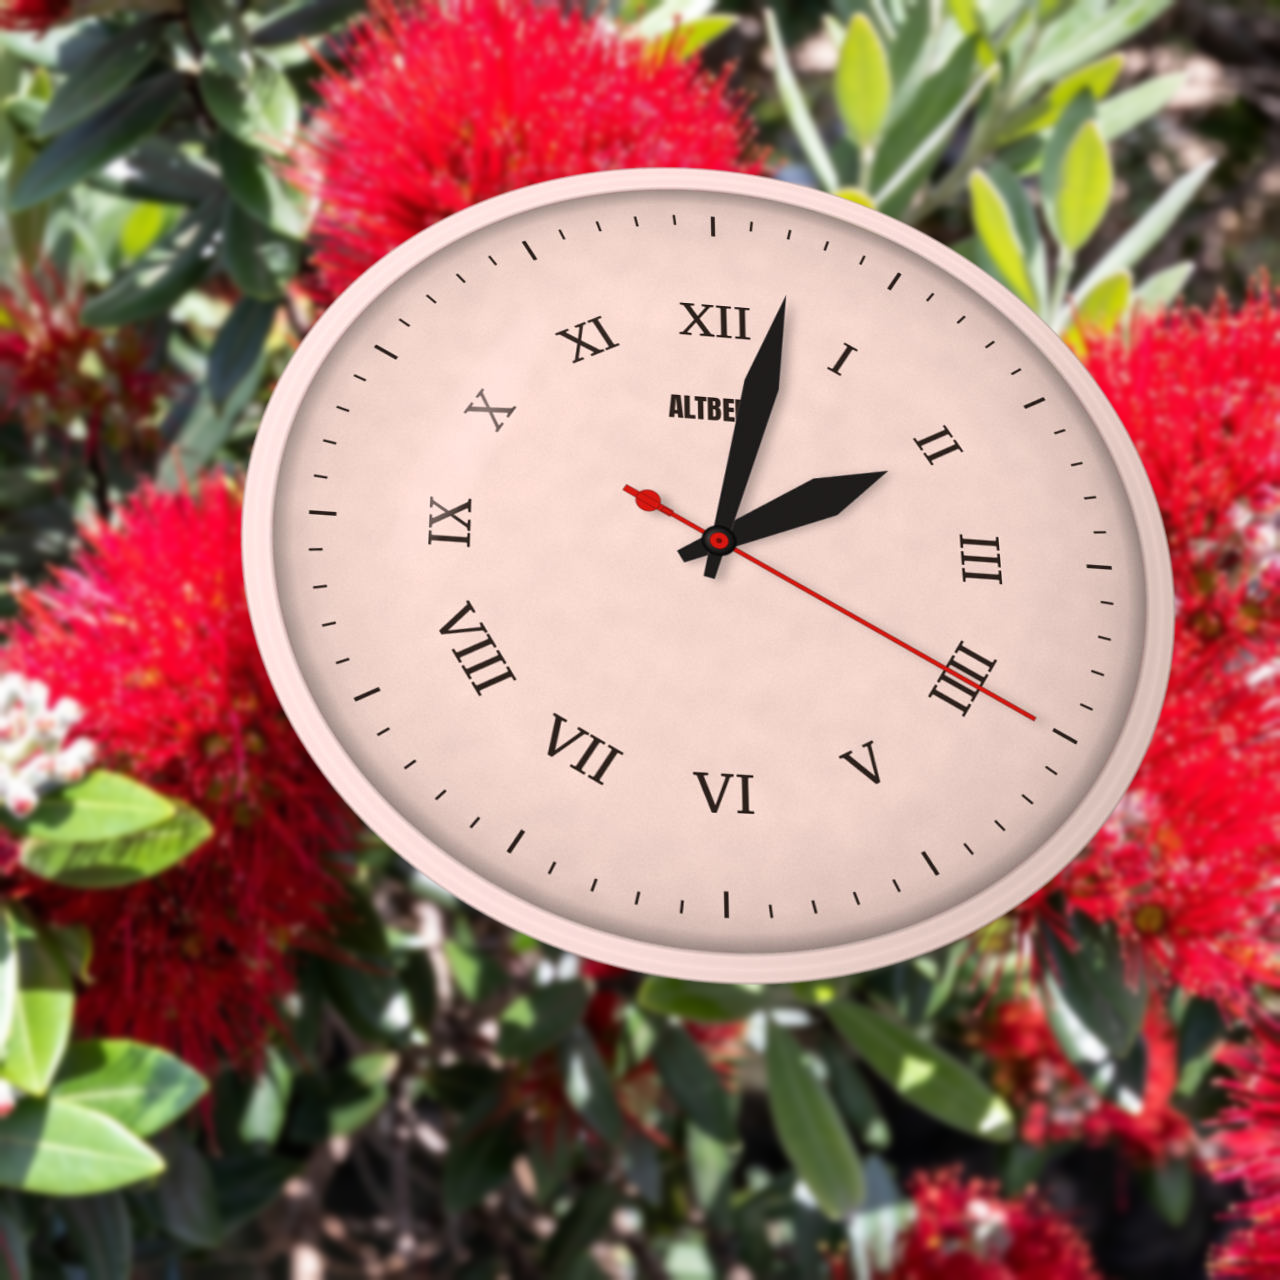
{"hour": 2, "minute": 2, "second": 20}
